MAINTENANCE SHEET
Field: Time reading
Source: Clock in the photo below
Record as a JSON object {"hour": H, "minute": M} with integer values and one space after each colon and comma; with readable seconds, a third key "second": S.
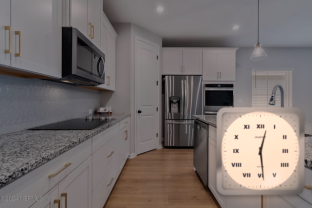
{"hour": 12, "minute": 29}
